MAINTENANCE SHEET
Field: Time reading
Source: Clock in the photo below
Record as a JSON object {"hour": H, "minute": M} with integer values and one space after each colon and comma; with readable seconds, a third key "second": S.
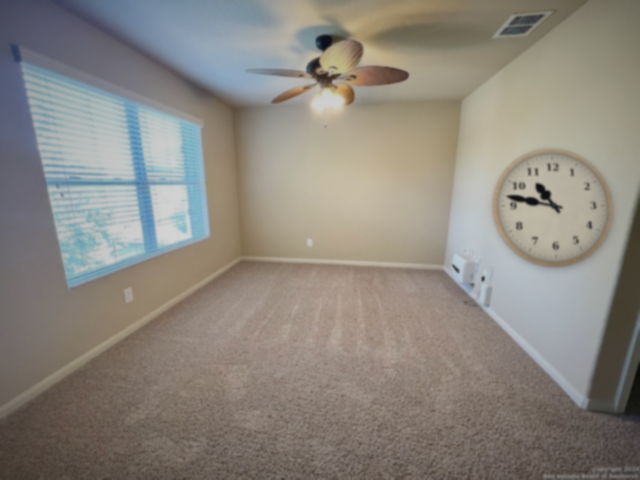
{"hour": 10, "minute": 47}
